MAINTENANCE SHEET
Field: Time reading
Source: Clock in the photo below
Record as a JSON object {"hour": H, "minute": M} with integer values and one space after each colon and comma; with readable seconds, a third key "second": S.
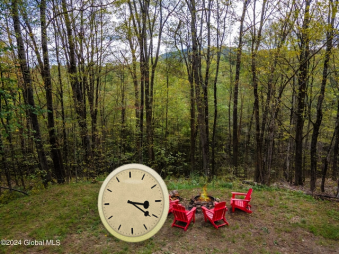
{"hour": 3, "minute": 21}
